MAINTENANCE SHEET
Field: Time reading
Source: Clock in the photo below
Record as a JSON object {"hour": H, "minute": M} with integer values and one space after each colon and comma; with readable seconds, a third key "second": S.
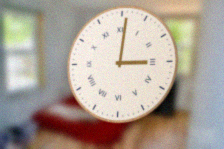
{"hour": 3, "minute": 1}
